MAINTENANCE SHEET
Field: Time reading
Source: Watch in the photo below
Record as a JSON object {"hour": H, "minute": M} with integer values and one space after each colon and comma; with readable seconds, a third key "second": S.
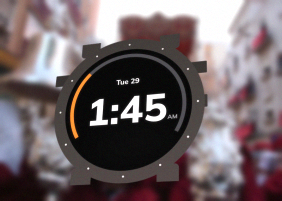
{"hour": 1, "minute": 45}
